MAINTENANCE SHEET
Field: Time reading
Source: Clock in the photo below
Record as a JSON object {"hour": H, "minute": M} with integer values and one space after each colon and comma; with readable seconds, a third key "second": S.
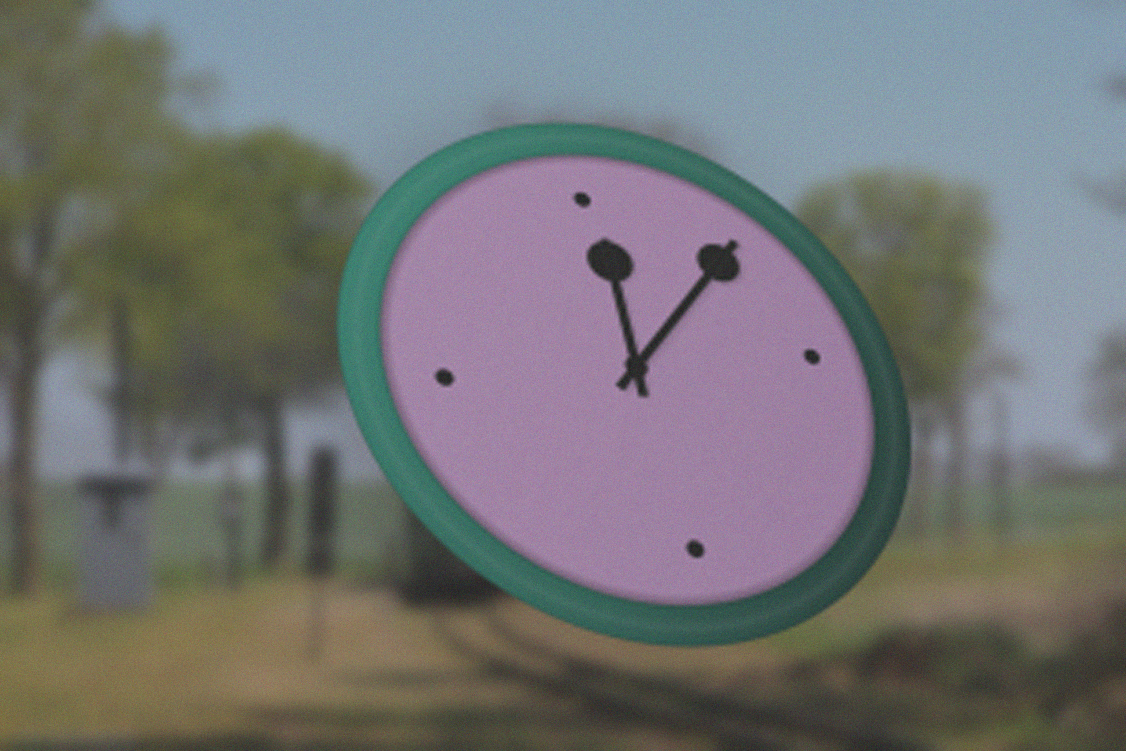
{"hour": 12, "minute": 8}
